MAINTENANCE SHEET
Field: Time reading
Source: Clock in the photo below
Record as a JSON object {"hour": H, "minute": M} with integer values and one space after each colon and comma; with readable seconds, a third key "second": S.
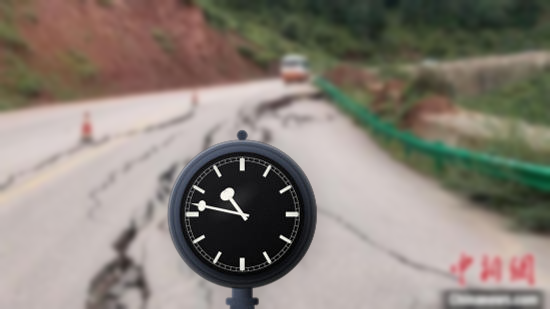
{"hour": 10, "minute": 47}
